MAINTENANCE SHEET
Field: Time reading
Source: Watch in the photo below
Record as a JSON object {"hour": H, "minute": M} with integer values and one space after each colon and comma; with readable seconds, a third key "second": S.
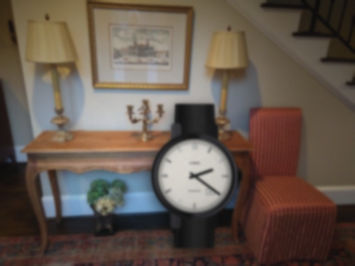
{"hour": 2, "minute": 21}
